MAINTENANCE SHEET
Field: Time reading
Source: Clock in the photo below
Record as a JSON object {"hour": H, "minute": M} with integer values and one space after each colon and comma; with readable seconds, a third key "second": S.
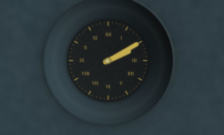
{"hour": 2, "minute": 10}
